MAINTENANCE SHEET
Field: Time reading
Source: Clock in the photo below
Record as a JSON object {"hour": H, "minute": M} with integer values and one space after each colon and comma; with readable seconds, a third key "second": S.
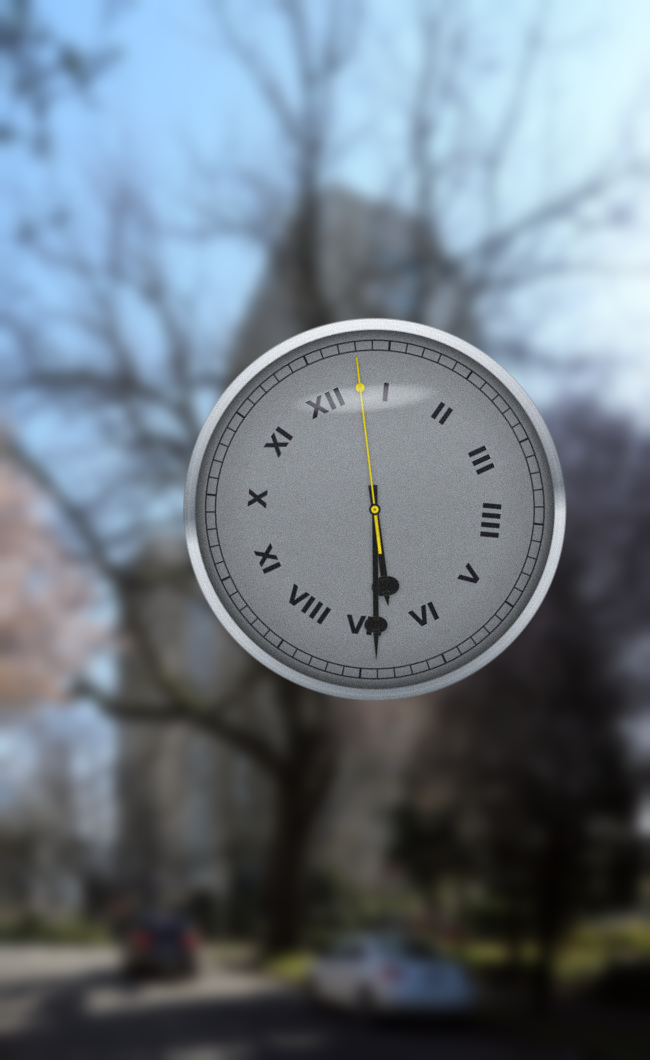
{"hour": 6, "minute": 34, "second": 3}
